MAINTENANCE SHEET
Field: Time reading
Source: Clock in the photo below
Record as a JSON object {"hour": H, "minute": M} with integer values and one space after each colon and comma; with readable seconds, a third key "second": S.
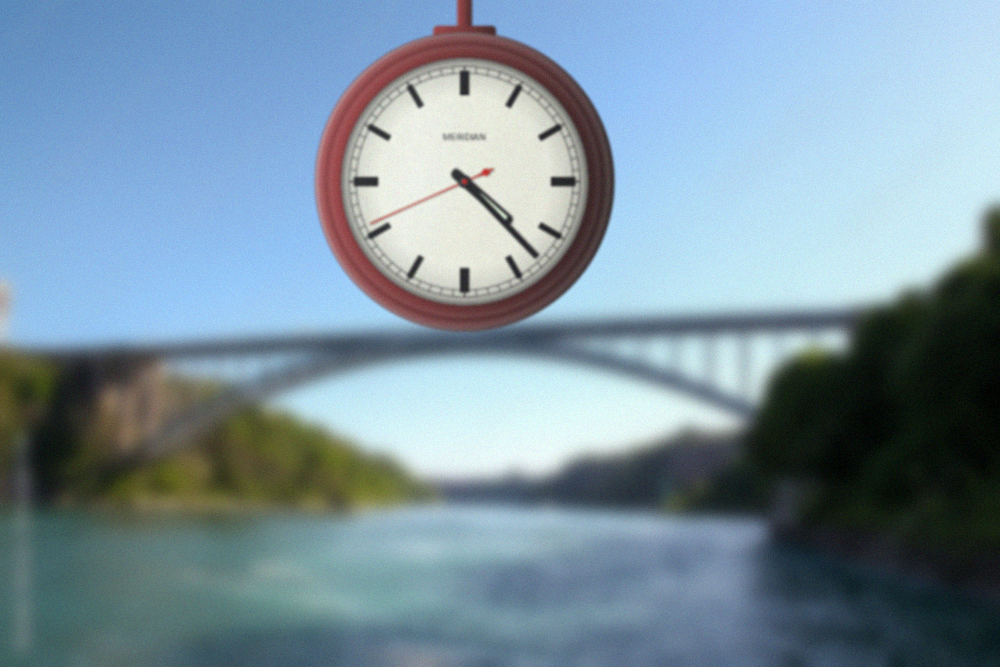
{"hour": 4, "minute": 22, "second": 41}
